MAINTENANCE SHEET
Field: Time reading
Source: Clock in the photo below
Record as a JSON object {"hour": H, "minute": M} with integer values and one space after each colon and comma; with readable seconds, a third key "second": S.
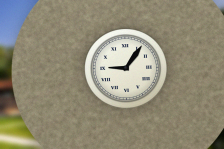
{"hour": 9, "minute": 6}
